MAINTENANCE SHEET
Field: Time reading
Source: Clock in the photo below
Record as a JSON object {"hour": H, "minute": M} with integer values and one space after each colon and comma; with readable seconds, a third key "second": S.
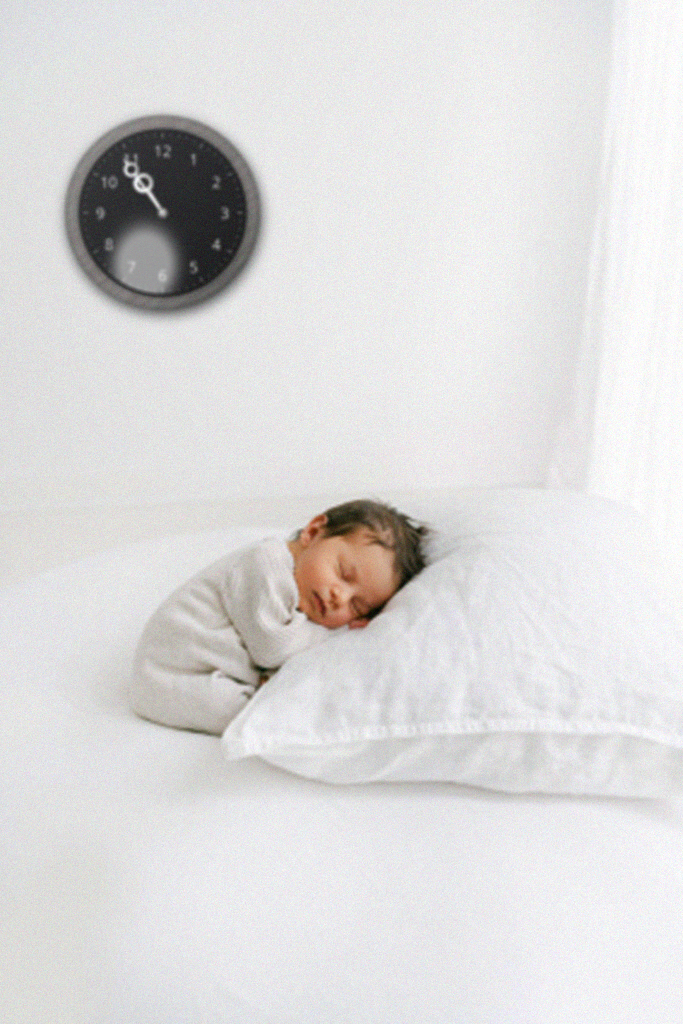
{"hour": 10, "minute": 54}
